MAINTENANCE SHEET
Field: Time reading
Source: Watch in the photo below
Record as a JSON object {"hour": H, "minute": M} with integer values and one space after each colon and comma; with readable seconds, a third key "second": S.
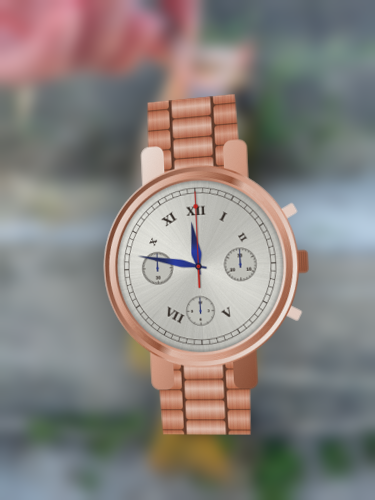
{"hour": 11, "minute": 47}
